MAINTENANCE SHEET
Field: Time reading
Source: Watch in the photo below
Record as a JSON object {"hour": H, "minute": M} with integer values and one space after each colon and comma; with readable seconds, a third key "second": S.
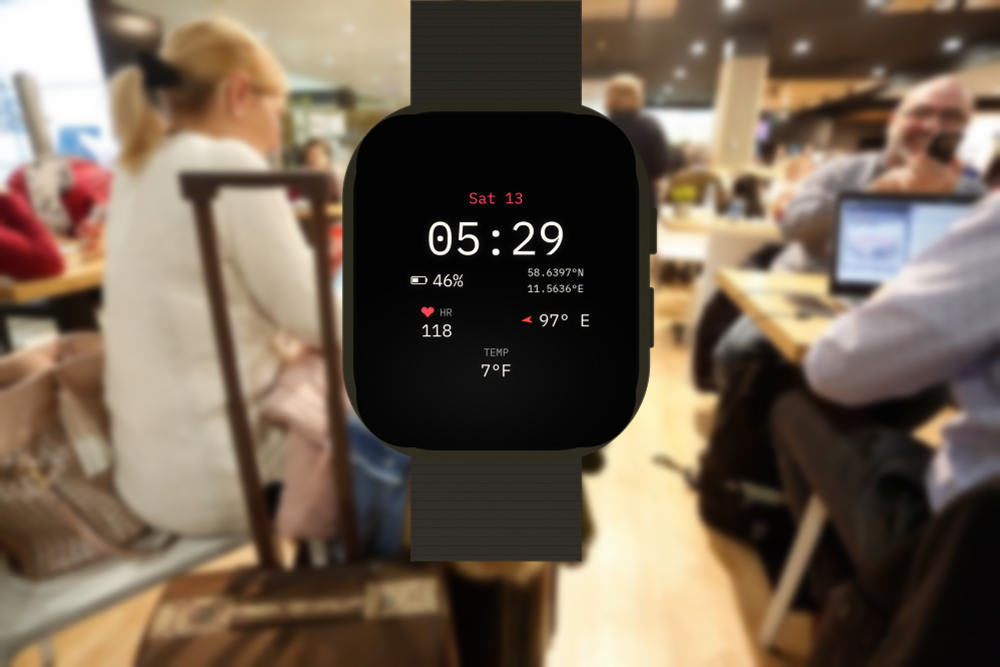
{"hour": 5, "minute": 29}
